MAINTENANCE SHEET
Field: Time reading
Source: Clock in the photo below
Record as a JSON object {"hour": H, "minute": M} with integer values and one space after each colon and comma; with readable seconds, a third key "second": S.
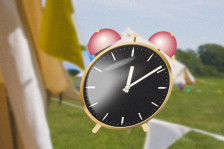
{"hour": 12, "minute": 9}
